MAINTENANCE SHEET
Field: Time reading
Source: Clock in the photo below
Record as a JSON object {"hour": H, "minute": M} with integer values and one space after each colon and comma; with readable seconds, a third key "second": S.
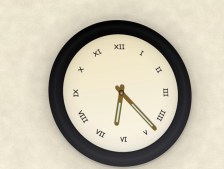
{"hour": 6, "minute": 23}
